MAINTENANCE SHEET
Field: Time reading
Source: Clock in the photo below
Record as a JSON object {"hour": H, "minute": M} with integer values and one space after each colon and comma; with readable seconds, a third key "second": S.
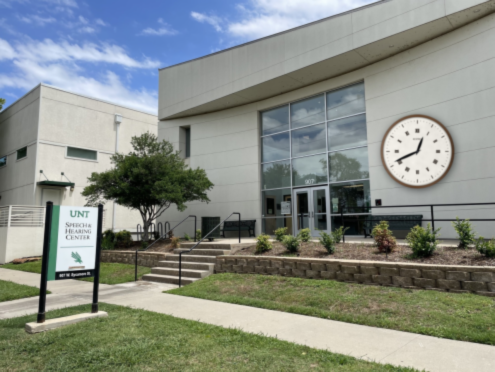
{"hour": 12, "minute": 41}
